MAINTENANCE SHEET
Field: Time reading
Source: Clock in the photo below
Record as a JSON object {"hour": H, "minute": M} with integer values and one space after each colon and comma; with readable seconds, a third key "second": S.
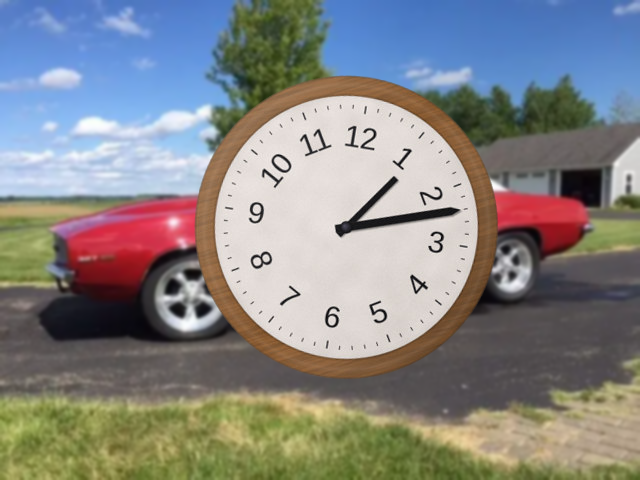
{"hour": 1, "minute": 12}
